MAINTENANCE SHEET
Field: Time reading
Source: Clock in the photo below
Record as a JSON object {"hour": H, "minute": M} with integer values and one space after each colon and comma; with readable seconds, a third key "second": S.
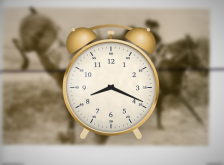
{"hour": 8, "minute": 19}
